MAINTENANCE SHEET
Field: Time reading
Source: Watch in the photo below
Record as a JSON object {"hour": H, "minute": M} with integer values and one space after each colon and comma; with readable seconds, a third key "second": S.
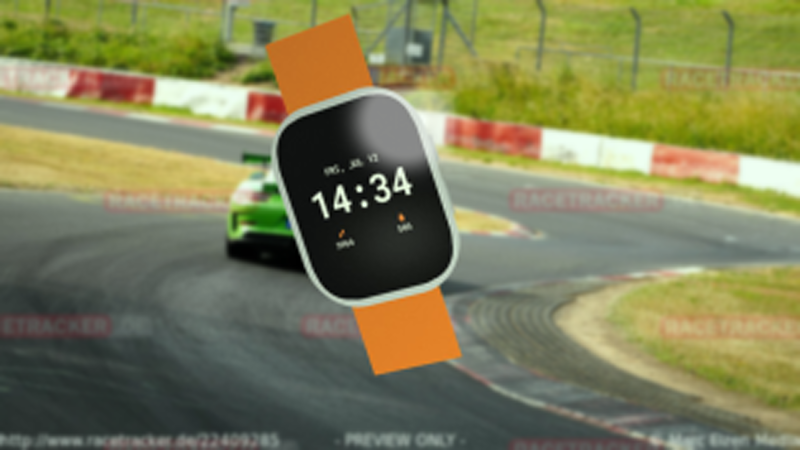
{"hour": 14, "minute": 34}
